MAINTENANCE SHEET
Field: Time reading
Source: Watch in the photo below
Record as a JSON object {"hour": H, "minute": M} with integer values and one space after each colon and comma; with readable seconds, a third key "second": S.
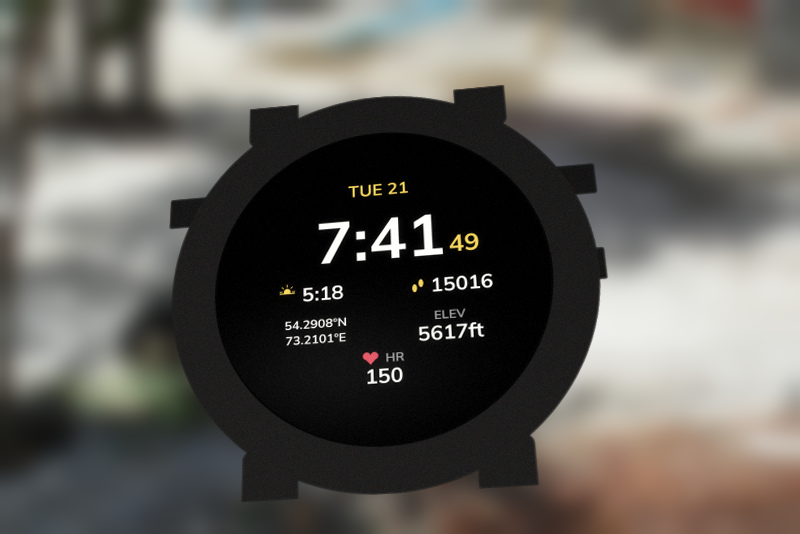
{"hour": 7, "minute": 41, "second": 49}
